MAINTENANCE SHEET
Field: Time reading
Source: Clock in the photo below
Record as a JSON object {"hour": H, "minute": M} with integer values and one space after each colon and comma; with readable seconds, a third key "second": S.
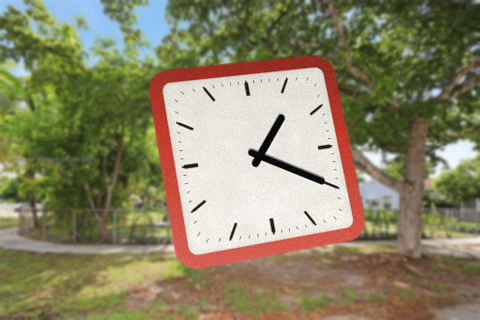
{"hour": 1, "minute": 20}
